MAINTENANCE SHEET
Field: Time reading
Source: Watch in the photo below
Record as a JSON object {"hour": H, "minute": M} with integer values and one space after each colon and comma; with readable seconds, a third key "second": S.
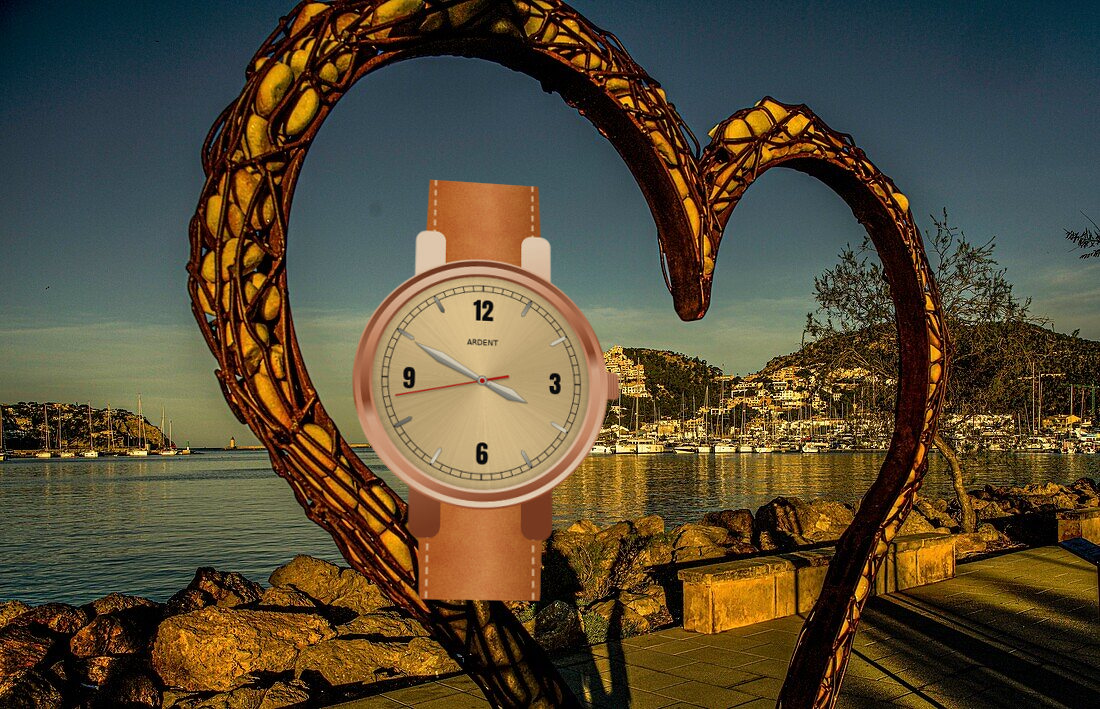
{"hour": 3, "minute": 49, "second": 43}
